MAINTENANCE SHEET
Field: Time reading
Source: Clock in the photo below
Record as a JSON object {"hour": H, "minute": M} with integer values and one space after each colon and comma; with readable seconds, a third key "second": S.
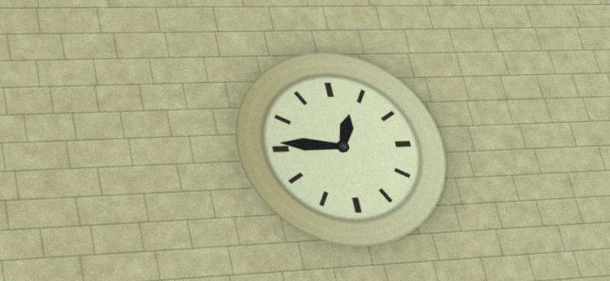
{"hour": 12, "minute": 46}
